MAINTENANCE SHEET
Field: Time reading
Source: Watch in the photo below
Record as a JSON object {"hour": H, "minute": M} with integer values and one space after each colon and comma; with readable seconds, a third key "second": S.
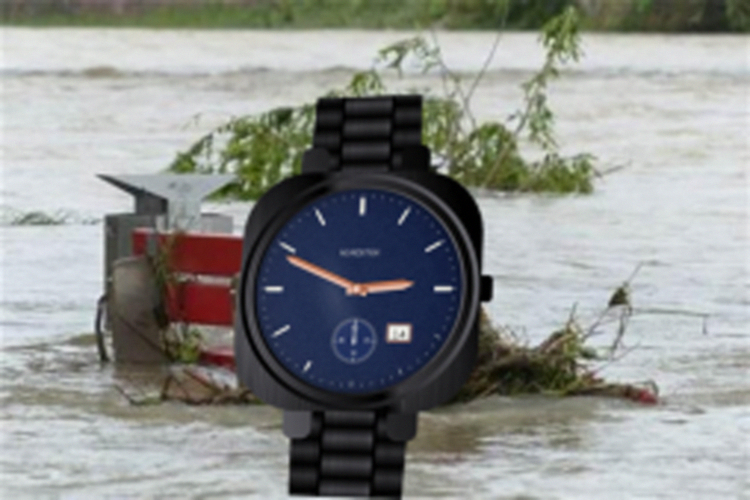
{"hour": 2, "minute": 49}
